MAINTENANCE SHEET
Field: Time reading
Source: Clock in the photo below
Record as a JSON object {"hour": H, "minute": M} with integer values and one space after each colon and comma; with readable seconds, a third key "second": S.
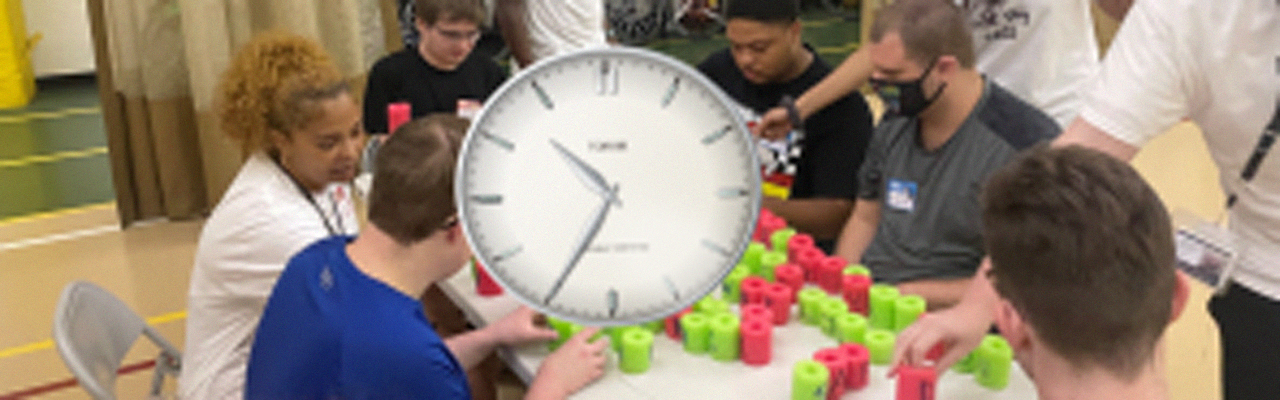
{"hour": 10, "minute": 35}
